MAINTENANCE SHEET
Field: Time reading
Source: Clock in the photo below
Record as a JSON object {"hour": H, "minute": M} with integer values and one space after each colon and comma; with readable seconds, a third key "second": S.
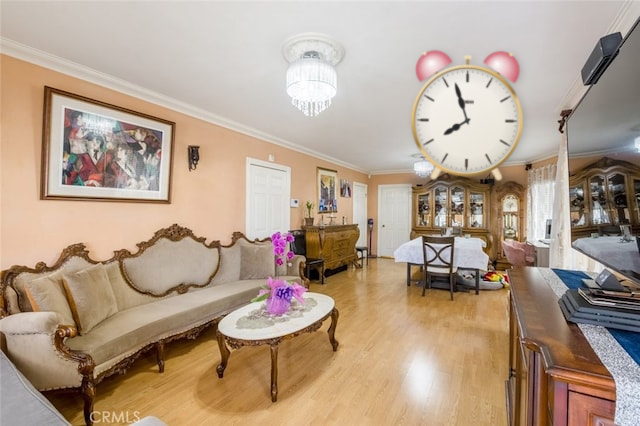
{"hour": 7, "minute": 57}
